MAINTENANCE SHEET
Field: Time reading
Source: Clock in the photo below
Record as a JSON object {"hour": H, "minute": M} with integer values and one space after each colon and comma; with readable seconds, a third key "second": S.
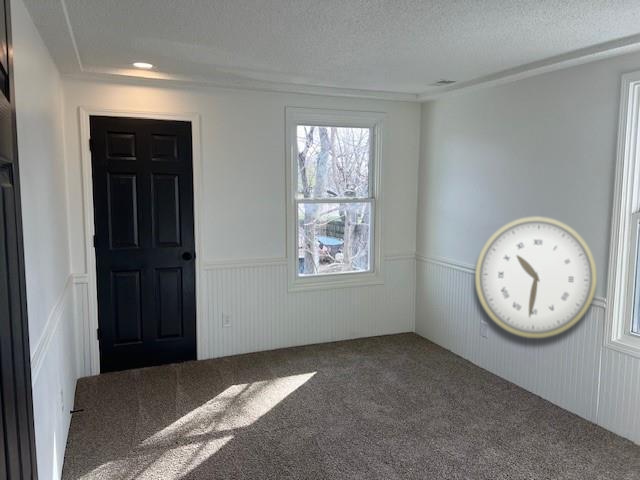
{"hour": 10, "minute": 31}
